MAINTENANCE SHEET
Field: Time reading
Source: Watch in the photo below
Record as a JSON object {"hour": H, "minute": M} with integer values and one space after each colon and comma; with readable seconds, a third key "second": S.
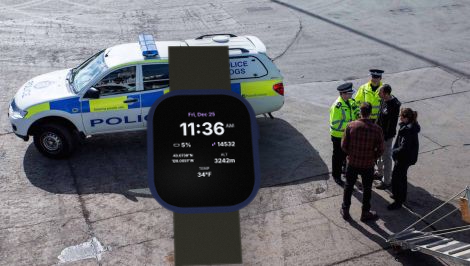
{"hour": 11, "minute": 36}
